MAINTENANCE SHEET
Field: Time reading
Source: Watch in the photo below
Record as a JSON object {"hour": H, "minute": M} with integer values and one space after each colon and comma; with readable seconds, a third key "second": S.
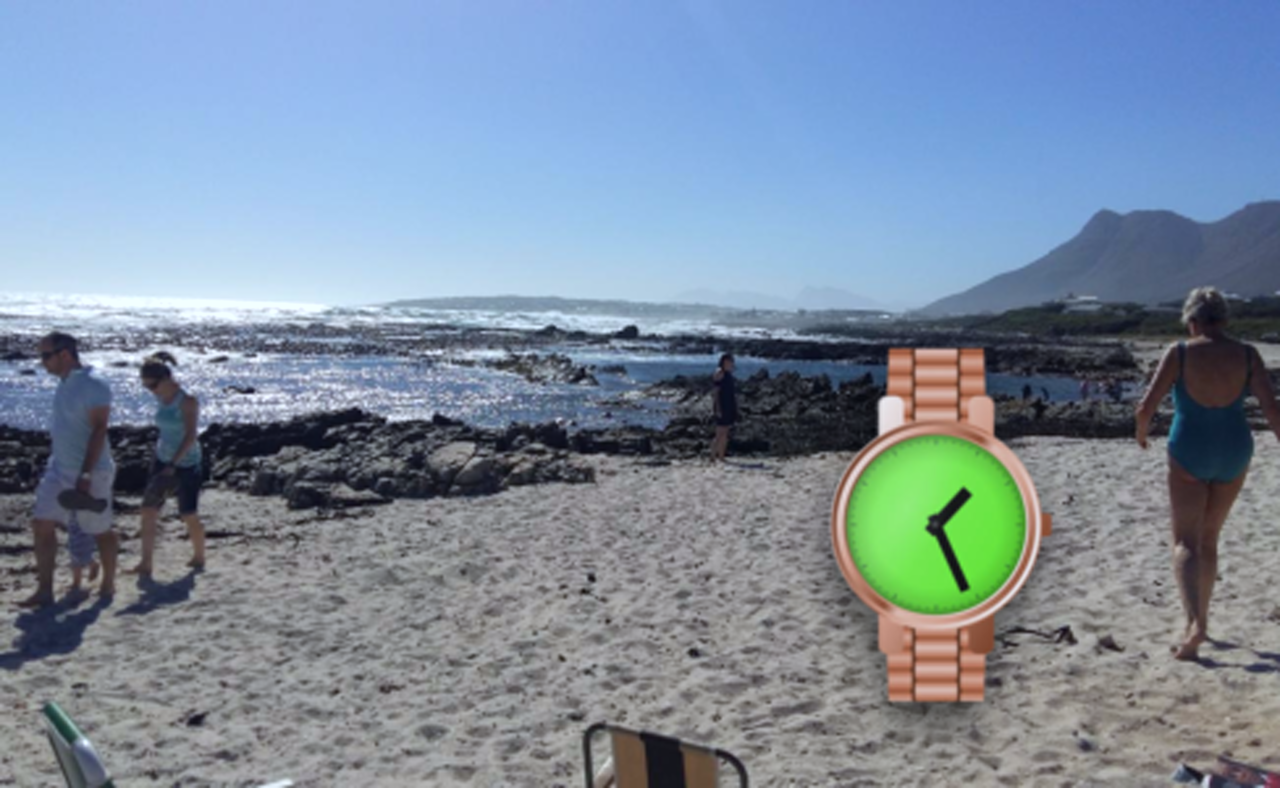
{"hour": 1, "minute": 26}
